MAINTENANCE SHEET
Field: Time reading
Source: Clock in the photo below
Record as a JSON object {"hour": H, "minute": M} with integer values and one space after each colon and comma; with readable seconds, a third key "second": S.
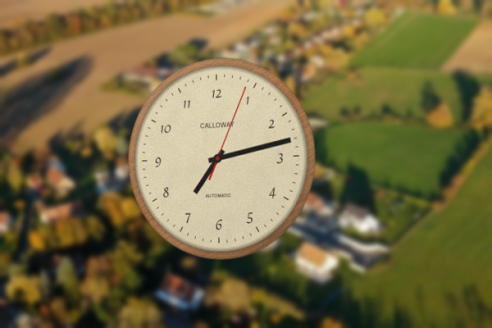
{"hour": 7, "minute": 13, "second": 4}
